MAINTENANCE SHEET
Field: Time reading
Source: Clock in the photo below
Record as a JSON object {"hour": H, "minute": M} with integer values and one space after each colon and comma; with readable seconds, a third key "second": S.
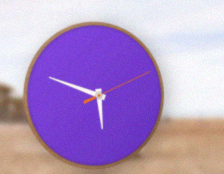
{"hour": 5, "minute": 48, "second": 11}
